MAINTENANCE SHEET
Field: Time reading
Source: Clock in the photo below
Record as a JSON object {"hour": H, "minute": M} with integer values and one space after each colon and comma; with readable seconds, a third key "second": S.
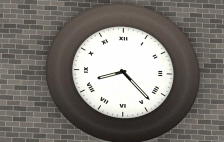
{"hour": 8, "minute": 23}
